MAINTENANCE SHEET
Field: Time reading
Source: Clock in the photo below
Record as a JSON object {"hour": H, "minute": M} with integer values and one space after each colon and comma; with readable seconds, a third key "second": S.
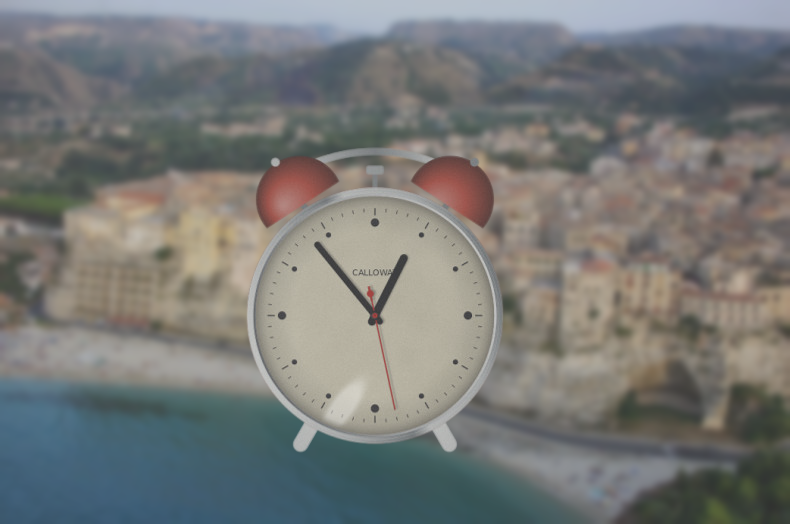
{"hour": 12, "minute": 53, "second": 28}
